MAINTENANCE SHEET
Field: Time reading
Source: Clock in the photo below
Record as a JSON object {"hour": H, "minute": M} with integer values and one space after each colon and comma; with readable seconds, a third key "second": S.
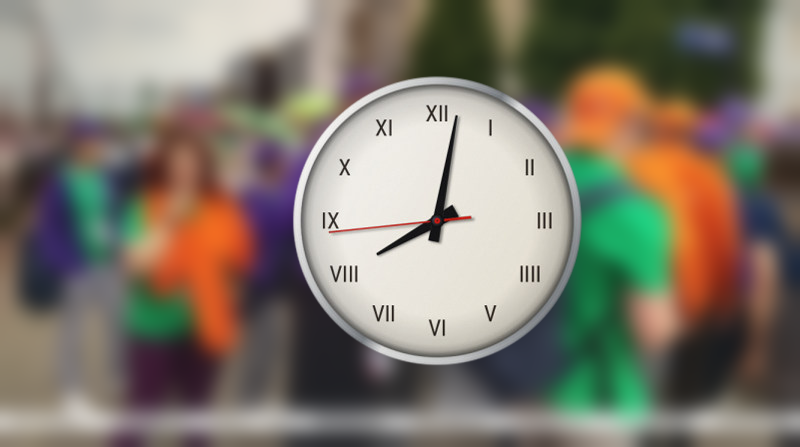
{"hour": 8, "minute": 1, "second": 44}
